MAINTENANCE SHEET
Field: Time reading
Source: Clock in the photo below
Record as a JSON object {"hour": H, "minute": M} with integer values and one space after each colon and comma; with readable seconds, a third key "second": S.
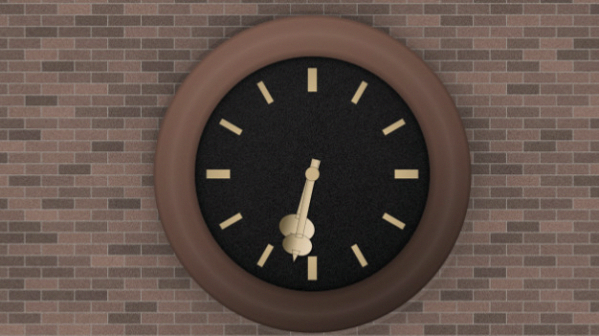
{"hour": 6, "minute": 32}
